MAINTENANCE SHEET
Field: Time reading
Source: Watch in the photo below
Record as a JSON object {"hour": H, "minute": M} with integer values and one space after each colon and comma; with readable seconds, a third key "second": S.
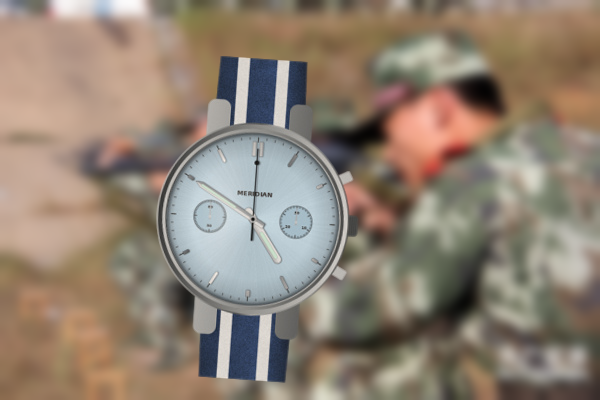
{"hour": 4, "minute": 50}
